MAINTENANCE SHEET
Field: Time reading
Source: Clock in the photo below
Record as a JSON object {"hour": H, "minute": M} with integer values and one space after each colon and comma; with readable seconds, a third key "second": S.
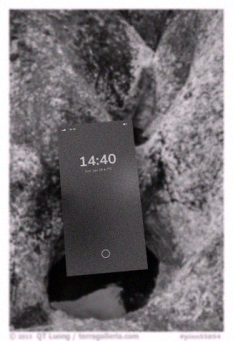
{"hour": 14, "minute": 40}
